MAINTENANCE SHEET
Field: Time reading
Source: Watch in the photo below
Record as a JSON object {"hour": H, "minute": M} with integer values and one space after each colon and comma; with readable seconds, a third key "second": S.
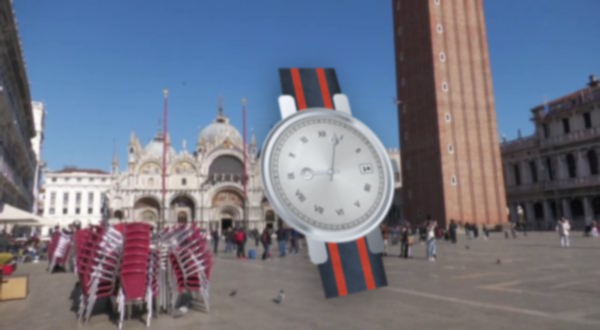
{"hour": 9, "minute": 3}
